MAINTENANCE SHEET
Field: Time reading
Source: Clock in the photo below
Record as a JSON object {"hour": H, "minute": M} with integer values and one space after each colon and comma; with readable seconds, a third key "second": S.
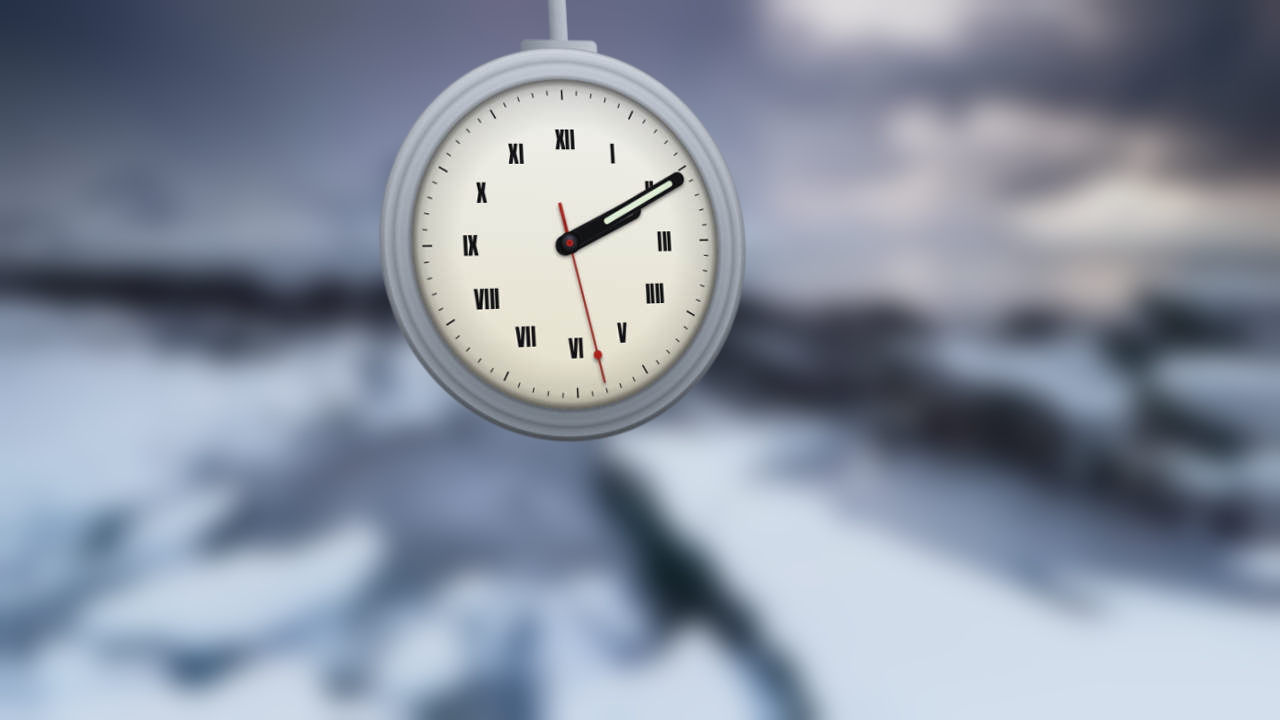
{"hour": 2, "minute": 10, "second": 28}
